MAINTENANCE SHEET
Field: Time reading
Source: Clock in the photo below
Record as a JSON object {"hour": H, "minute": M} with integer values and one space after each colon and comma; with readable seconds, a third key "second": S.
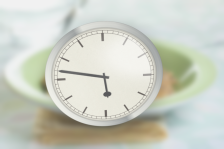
{"hour": 5, "minute": 47}
